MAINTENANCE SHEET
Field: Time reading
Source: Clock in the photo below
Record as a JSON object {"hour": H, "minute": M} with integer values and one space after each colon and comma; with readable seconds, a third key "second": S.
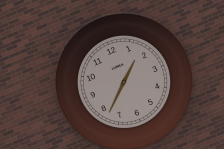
{"hour": 1, "minute": 38}
